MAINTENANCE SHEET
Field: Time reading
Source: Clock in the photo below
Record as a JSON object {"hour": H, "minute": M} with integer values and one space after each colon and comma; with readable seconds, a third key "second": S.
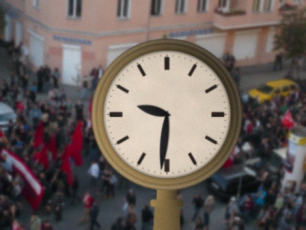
{"hour": 9, "minute": 31}
